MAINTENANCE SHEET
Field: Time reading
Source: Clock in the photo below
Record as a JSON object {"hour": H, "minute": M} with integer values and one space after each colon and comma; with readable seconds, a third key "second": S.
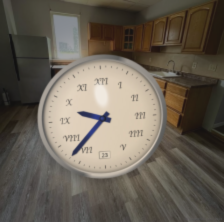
{"hour": 9, "minute": 37}
